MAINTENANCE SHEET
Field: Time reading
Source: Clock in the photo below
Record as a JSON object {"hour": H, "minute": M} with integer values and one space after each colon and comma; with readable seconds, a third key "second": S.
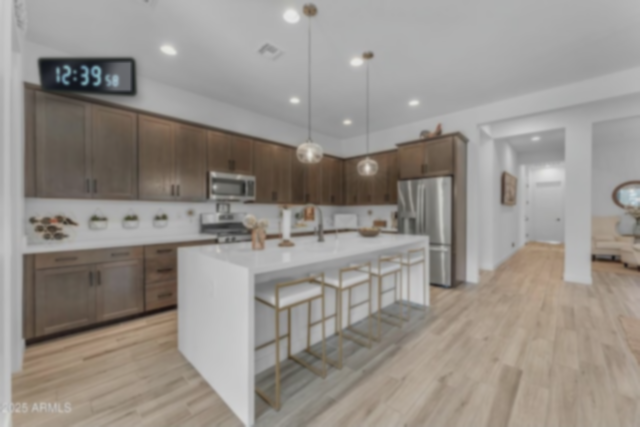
{"hour": 12, "minute": 39}
